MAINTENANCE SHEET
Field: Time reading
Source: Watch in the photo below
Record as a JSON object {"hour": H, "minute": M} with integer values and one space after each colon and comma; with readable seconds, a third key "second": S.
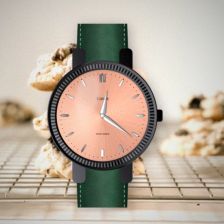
{"hour": 12, "minute": 21}
